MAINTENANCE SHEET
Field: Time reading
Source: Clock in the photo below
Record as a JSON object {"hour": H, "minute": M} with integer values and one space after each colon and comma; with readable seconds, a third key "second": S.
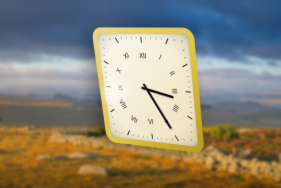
{"hour": 3, "minute": 25}
